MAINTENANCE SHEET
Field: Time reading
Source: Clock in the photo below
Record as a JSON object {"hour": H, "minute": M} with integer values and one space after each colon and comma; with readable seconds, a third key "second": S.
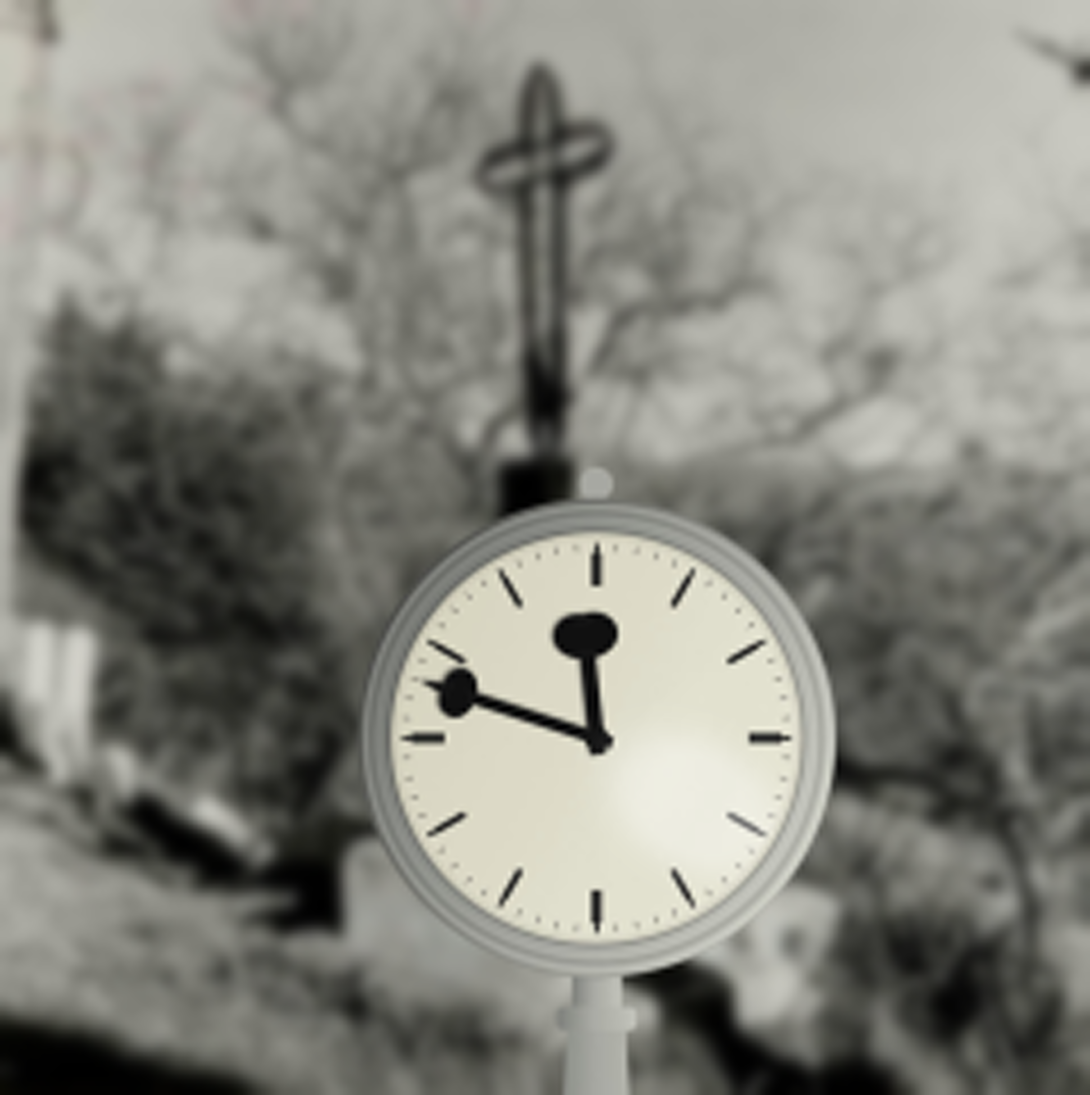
{"hour": 11, "minute": 48}
